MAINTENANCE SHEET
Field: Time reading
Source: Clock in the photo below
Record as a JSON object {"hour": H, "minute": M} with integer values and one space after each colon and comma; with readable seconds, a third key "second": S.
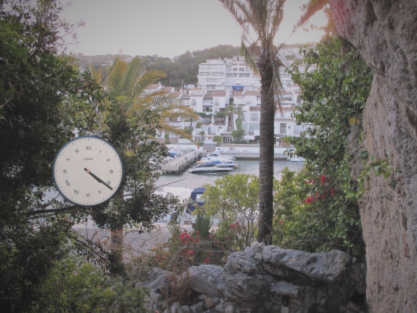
{"hour": 4, "minute": 21}
